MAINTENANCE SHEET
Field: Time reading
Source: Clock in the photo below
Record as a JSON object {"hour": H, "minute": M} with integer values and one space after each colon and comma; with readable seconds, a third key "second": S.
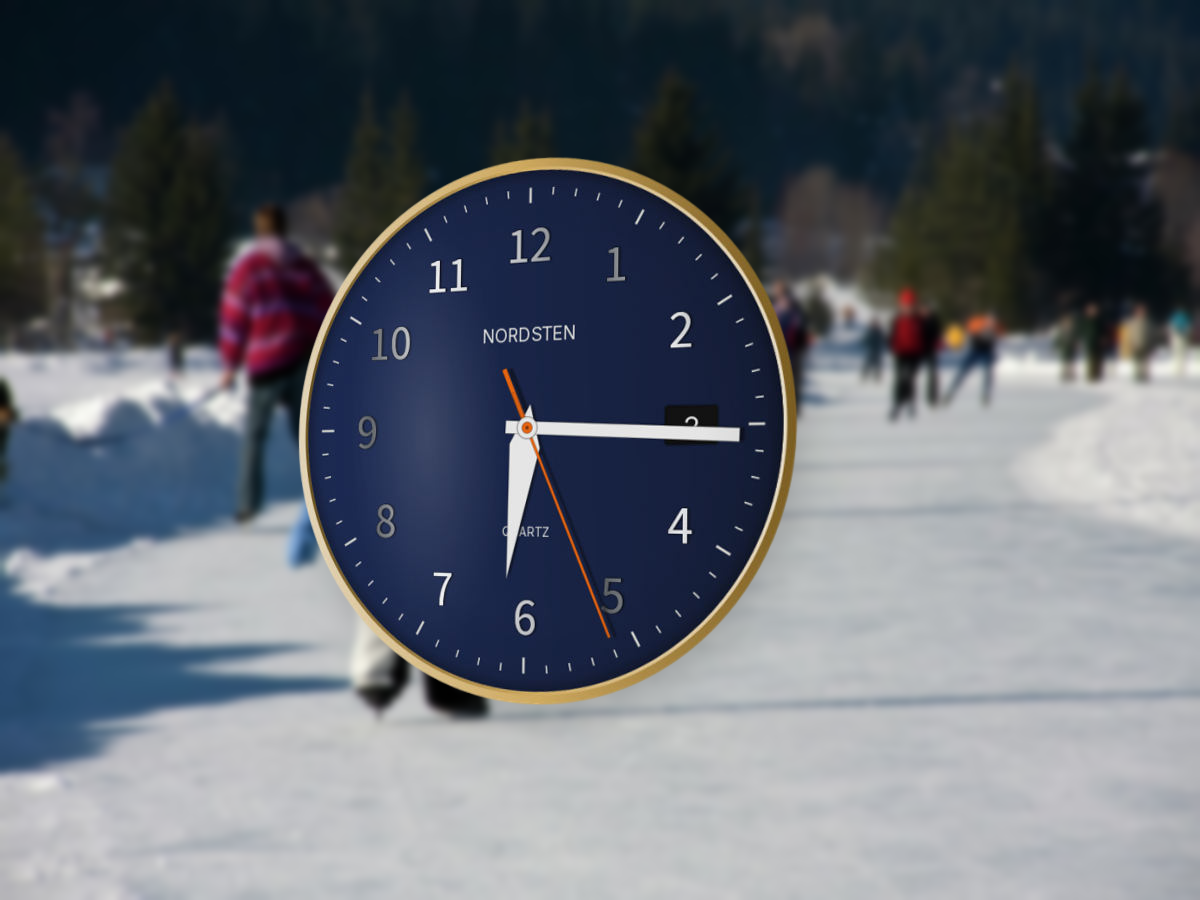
{"hour": 6, "minute": 15, "second": 26}
